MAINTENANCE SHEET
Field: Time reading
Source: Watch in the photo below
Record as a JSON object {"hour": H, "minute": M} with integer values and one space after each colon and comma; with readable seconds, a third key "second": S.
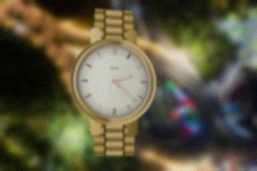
{"hour": 2, "minute": 22}
